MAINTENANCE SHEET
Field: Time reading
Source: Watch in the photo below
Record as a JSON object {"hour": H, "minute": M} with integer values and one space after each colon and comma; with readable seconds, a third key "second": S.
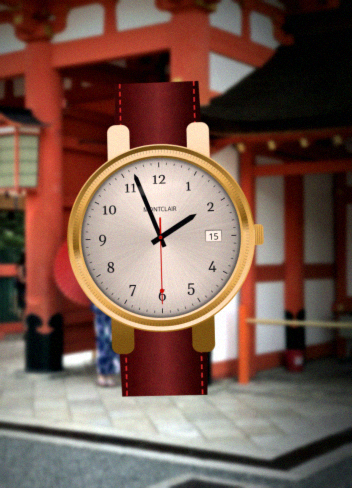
{"hour": 1, "minute": 56, "second": 30}
